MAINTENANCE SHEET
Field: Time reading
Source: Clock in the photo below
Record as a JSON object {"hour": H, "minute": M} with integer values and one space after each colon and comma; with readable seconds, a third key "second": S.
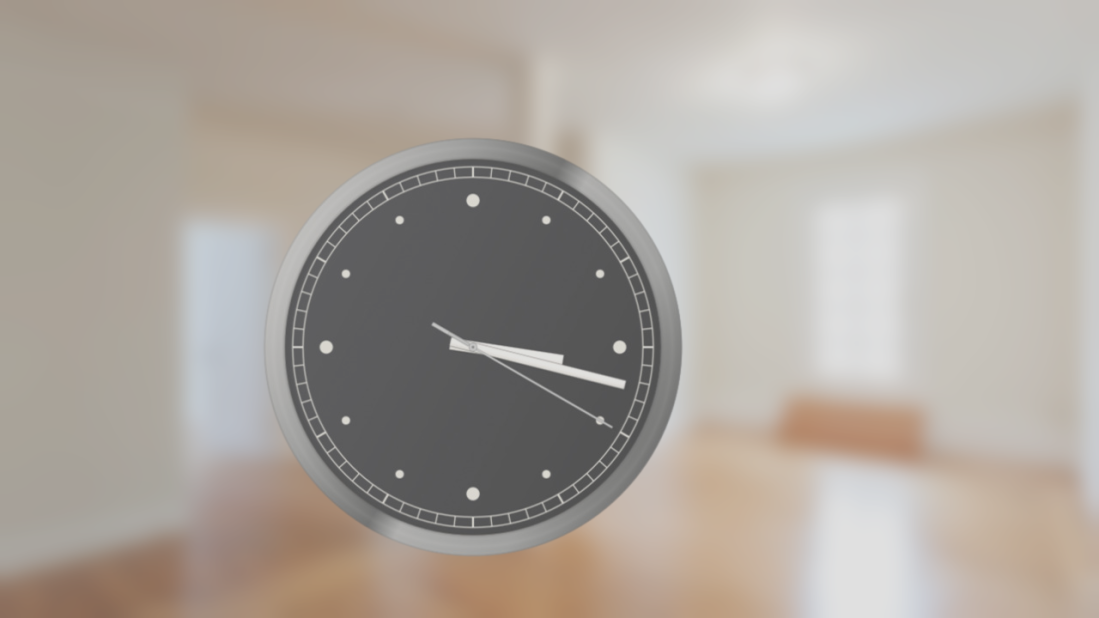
{"hour": 3, "minute": 17, "second": 20}
